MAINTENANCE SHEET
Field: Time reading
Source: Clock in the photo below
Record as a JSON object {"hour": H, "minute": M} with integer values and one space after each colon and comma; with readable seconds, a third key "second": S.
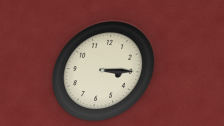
{"hour": 3, "minute": 15}
